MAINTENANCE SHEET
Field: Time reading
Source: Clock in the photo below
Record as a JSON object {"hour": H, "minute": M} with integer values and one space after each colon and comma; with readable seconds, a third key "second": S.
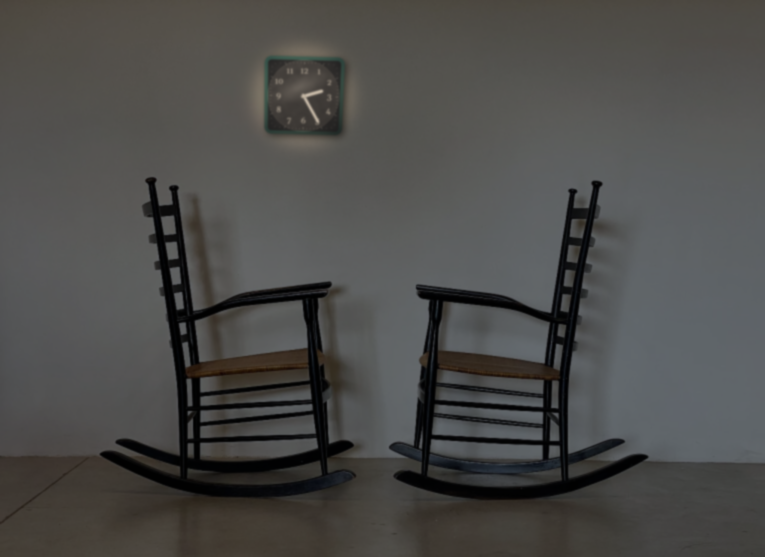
{"hour": 2, "minute": 25}
